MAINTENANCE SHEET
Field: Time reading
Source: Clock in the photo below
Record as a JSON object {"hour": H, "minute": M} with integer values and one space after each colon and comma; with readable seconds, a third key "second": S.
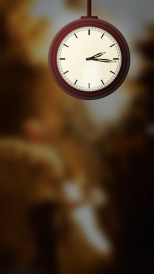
{"hour": 2, "minute": 16}
